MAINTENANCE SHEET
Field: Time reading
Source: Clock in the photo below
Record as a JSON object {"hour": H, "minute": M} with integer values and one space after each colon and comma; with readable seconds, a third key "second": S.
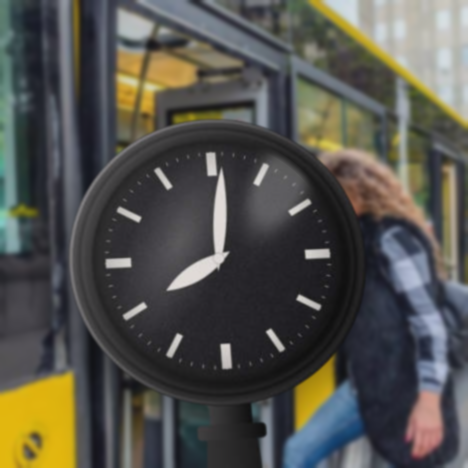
{"hour": 8, "minute": 1}
